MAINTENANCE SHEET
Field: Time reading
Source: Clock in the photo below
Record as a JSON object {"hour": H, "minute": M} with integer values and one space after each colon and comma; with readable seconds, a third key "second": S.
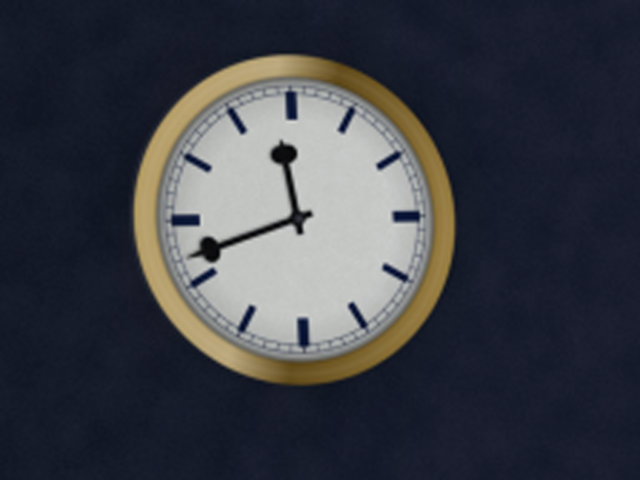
{"hour": 11, "minute": 42}
